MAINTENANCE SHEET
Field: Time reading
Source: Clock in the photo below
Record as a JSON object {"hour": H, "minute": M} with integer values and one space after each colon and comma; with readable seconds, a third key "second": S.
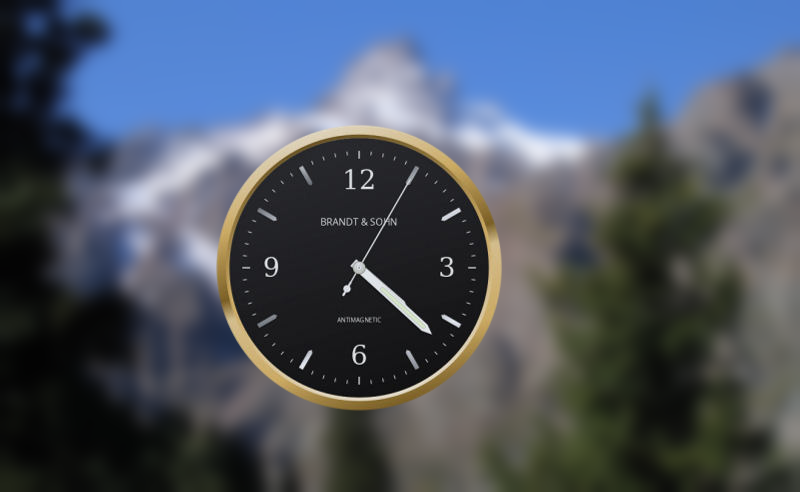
{"hour": 4, "minute": 22, "second": 5}
